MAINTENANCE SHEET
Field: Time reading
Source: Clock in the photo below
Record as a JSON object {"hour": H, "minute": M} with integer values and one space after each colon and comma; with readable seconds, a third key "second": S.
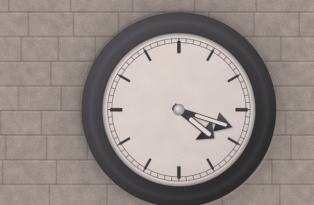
{"hour": 4, "minute": 18}
